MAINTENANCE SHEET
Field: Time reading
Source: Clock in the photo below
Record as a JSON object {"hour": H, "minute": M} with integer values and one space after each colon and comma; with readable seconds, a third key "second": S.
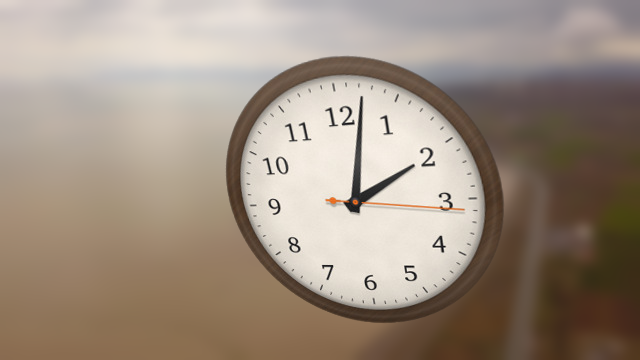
{"hour": 2, "minute": 2, "second": 16}
